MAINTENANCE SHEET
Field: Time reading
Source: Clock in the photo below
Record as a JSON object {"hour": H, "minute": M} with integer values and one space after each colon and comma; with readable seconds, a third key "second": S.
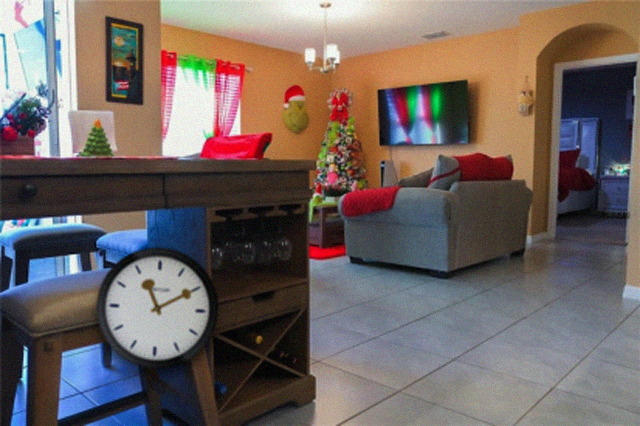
{"hour": 11, "minute": 10}
